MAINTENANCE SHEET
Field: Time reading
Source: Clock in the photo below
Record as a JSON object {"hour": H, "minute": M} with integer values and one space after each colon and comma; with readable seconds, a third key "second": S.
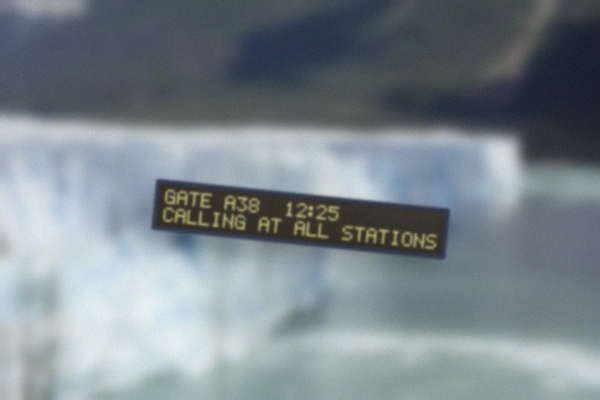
{"hour": 12, "minute": 25}
